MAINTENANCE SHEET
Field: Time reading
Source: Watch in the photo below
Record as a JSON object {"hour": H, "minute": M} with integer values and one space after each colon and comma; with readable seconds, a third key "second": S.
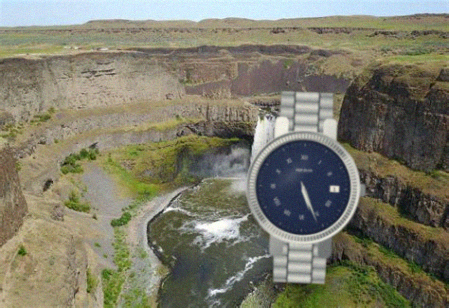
{"hour": 5, "minute": 26}
